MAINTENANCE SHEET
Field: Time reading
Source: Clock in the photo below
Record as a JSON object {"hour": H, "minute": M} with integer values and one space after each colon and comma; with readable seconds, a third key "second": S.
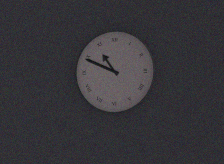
{"hour": 10, "minute": 49}
